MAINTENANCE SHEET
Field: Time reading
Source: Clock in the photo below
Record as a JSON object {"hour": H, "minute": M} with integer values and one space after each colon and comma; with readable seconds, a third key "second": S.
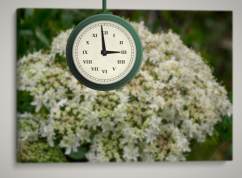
{"hour": 2, "minute": 59}
